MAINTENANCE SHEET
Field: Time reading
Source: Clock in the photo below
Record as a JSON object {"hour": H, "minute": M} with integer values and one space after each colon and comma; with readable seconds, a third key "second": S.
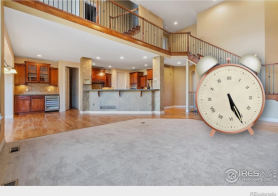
{"hour": 5, "minute": 26}
